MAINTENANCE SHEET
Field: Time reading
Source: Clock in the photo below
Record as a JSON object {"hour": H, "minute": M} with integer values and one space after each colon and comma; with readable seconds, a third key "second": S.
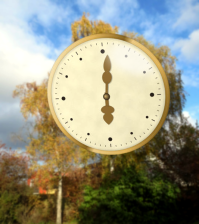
{"hour": 6, "minute": 1}
